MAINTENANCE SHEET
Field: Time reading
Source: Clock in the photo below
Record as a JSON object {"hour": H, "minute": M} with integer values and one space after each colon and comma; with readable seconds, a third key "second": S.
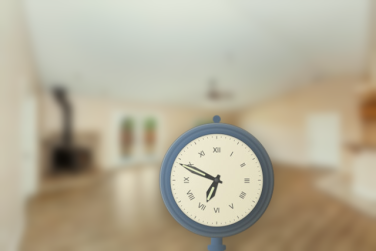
{"hour": 6, "minute": 49}
